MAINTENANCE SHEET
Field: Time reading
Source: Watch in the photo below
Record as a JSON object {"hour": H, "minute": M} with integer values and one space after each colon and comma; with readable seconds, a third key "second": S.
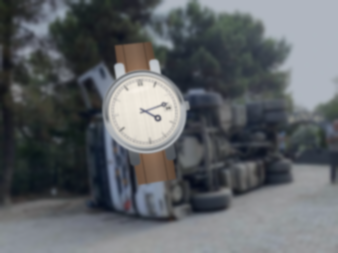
{"hour": 4, "minute": 13}
